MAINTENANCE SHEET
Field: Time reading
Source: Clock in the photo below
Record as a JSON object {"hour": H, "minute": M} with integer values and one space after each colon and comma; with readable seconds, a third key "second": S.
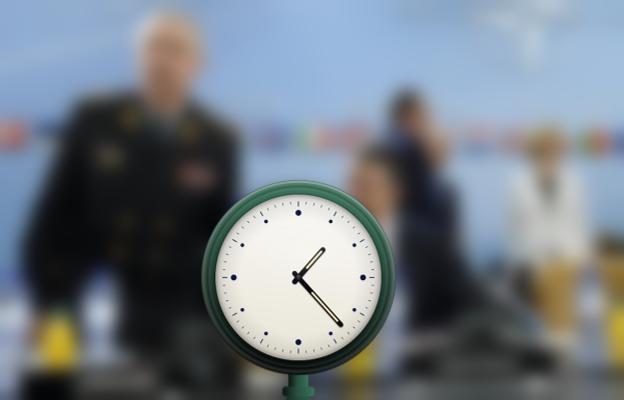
{"hour": 1, "minute": 23}
